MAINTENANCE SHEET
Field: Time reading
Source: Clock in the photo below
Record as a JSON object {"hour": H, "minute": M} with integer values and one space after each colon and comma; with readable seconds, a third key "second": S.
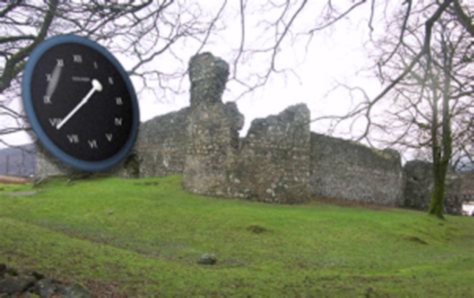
{"hour": 1, "minute": 39}
